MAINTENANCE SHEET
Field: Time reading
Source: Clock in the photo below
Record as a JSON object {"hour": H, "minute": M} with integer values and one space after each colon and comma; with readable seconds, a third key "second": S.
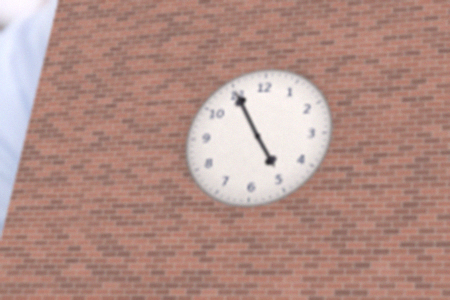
{"hour": 4, "minute": 55}
